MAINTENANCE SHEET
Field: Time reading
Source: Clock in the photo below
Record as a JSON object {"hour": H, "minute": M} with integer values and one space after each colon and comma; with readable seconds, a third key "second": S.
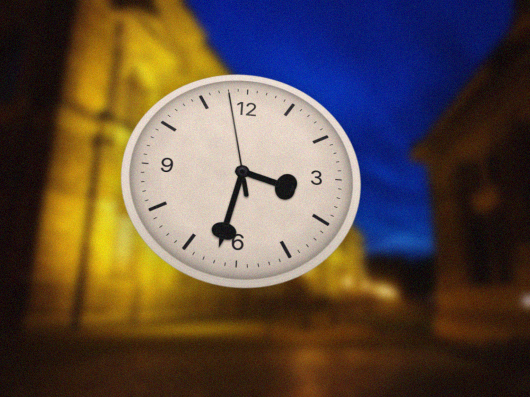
{"hour": 3, "minute": 31, "second": 58}
